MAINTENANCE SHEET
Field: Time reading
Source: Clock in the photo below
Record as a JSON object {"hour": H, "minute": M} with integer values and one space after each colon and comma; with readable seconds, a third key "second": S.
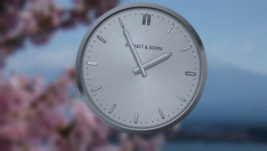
{"hour": 1, "minute": 55}
